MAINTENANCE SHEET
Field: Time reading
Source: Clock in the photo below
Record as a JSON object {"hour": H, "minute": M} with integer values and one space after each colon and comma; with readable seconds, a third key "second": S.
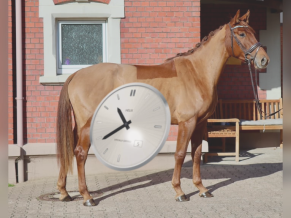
{"hour": 10, "minute": 39}
